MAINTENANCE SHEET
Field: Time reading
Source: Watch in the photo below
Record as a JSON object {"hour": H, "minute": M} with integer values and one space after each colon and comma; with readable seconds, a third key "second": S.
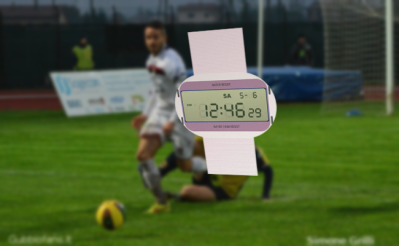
{"hour": 12, "minute": 46, "second": 29}
